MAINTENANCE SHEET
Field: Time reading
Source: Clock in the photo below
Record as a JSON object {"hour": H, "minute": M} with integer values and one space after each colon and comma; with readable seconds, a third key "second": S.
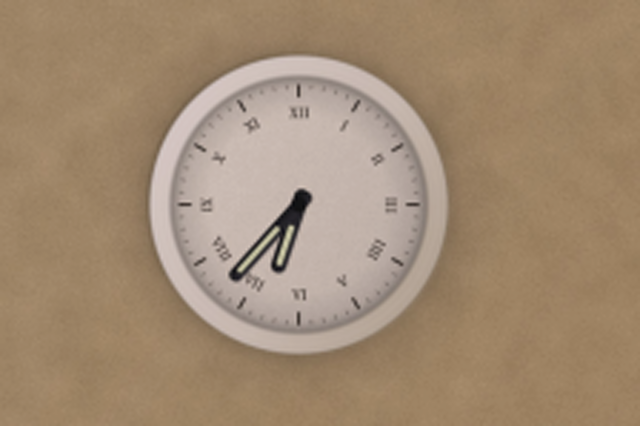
{"hour": 6, "minute": 37}
